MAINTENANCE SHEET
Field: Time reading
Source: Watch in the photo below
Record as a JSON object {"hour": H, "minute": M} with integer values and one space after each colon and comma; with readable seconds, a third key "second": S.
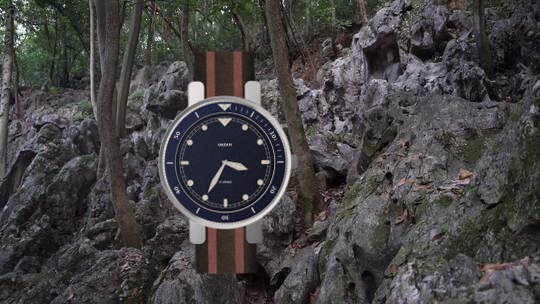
{"hour": 3, "minute": 35}
